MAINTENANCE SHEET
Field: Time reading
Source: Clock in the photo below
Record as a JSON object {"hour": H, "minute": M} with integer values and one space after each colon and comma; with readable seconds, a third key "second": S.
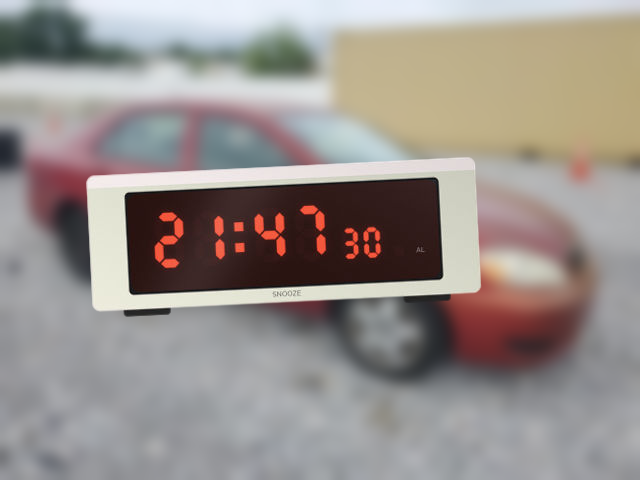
{"hour": 21, "minute": 47, "second": 30}
